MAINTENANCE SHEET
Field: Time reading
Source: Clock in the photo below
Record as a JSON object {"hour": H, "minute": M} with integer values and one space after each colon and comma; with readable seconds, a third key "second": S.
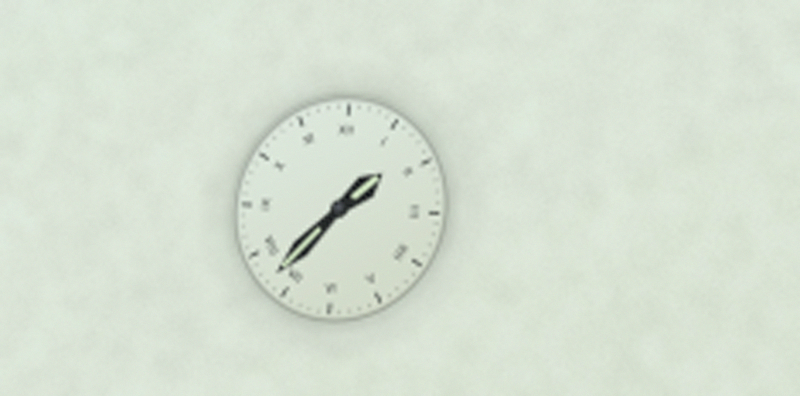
{"hour": 1, "minute": 37}
